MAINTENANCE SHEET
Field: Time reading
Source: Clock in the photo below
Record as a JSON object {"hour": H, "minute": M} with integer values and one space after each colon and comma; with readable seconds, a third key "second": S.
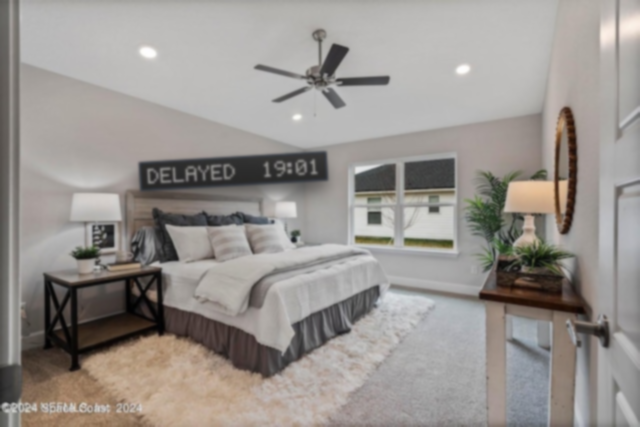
{"hour": 19, "minute": 1}
